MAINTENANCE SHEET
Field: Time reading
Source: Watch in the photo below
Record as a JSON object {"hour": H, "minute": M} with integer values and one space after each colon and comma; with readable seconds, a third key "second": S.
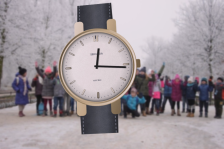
{"hour": 12, "minute": 16}
